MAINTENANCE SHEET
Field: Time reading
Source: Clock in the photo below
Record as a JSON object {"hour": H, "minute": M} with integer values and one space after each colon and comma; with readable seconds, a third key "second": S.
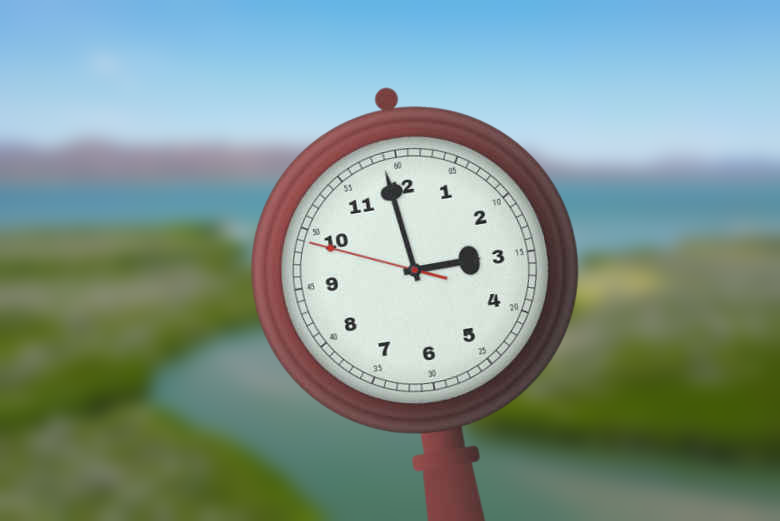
{"hour": 2, "minute": 58, "second": 49}
